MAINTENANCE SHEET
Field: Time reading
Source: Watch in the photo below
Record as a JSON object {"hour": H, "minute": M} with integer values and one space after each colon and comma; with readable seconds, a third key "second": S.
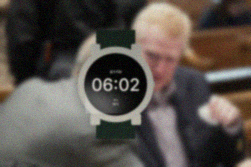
{"hour": 6, "minute": 2}
